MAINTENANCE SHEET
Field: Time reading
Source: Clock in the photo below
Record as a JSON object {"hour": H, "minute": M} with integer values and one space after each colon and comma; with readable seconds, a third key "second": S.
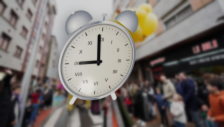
{"hour": 8, "minute": 59}
